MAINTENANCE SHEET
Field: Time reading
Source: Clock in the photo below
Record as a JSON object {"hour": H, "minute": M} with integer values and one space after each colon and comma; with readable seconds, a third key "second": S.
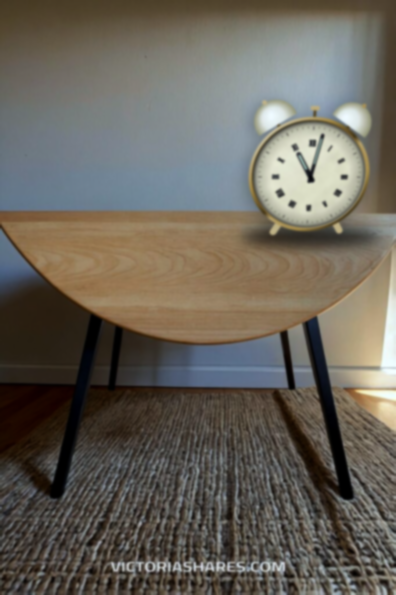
{"hour": 11, "minute": 2}
